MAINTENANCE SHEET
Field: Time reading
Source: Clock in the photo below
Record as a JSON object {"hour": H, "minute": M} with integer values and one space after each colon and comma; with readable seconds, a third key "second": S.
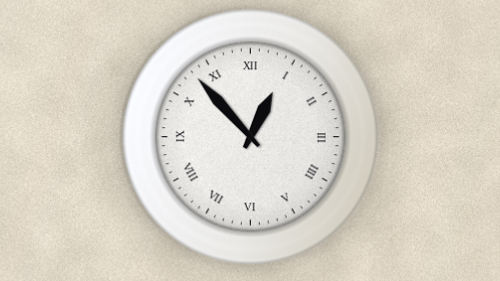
{"hour": 12, "minute": 53}
